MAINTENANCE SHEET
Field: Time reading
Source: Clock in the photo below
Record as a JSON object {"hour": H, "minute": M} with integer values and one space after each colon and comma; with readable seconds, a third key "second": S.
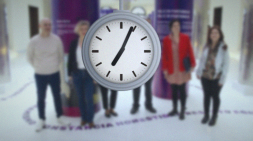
{"hour": 7, "minute": 4}
